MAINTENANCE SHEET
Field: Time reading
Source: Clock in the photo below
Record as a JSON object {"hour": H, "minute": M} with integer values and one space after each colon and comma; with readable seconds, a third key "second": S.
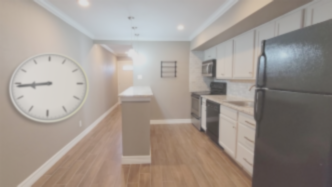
{"hour": 8, "minute": 44}
